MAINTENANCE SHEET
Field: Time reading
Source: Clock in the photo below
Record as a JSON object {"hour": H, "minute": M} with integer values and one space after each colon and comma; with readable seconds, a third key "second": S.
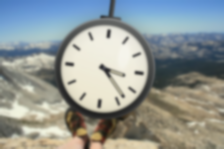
{"hour": 3, "minute": 23}
